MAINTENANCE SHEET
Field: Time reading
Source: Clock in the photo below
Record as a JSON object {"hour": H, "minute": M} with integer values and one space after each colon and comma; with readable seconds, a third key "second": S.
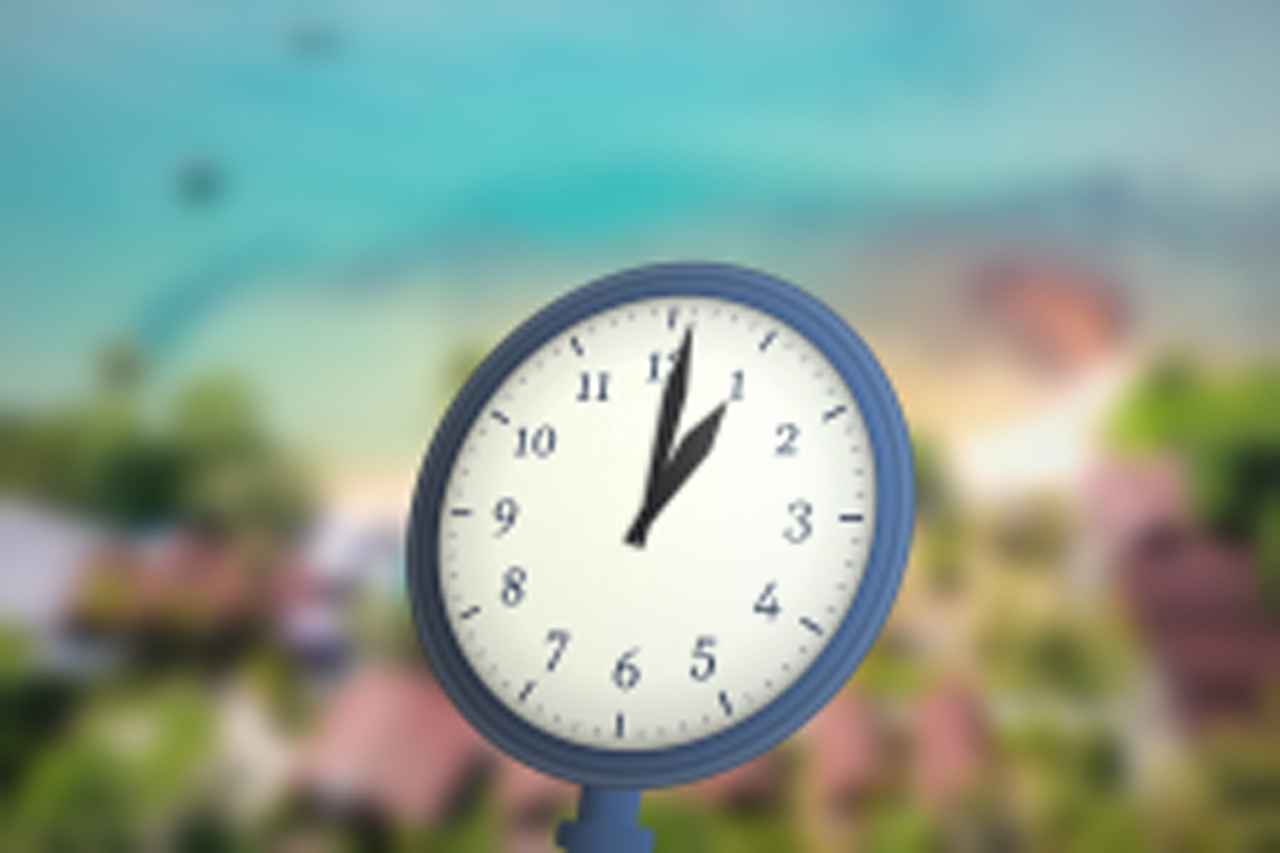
{"hour": 1, "minute": 1}
